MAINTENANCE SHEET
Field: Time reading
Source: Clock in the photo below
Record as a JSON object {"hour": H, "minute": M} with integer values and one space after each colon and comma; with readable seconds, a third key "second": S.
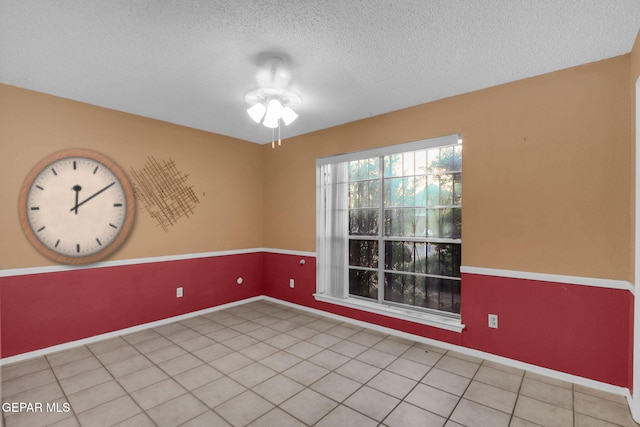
{"hour": 12, "minute": 10}
